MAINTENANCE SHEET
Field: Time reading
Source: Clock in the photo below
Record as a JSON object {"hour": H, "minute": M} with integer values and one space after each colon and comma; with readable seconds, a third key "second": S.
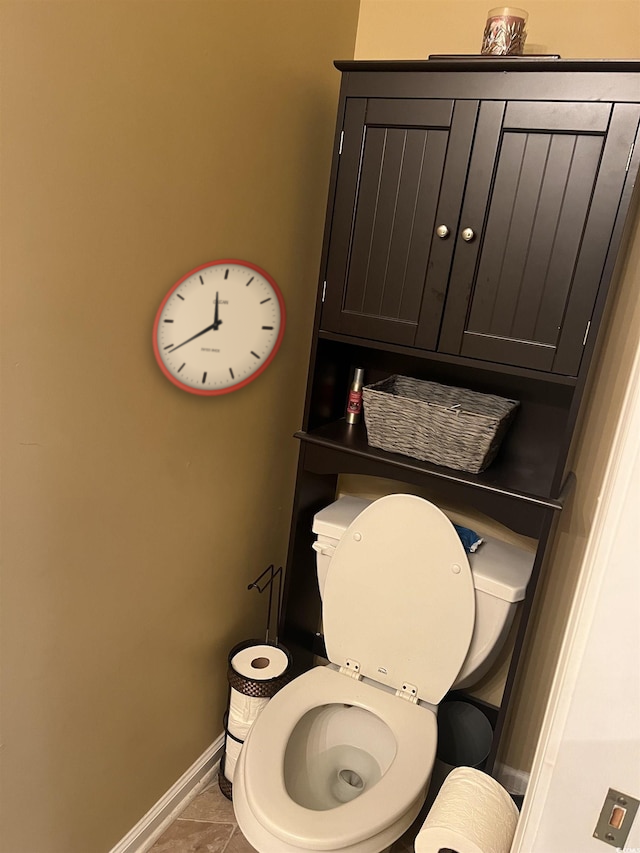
{"hour": 11, "minute": 39}
